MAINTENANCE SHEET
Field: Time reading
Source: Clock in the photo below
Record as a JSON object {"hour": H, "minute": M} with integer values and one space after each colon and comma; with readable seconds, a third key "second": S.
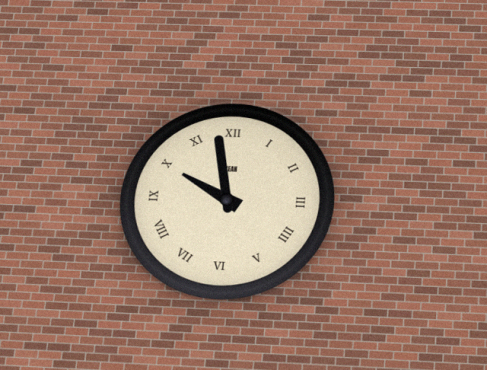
{"hour": 9, "minute": 58}
